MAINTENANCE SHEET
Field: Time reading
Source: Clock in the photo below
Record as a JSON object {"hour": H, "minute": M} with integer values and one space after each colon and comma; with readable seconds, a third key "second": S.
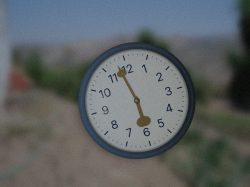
{"hour": 5, "minute": 58}
